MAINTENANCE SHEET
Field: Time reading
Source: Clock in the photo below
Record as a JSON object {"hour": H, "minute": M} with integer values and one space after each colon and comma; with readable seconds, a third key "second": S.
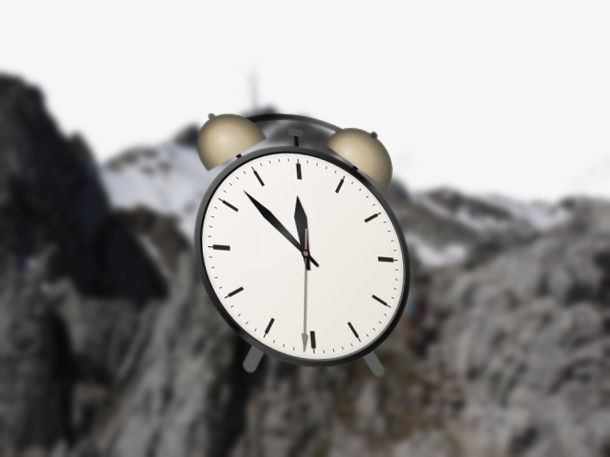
{"hour": 11, "minute": 52, "second": 31}
